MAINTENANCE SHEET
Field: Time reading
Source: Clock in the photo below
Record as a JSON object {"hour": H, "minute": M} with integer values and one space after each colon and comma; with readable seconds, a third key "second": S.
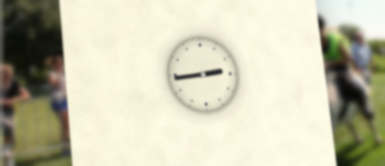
{"hour": 2, "minute": 44}
